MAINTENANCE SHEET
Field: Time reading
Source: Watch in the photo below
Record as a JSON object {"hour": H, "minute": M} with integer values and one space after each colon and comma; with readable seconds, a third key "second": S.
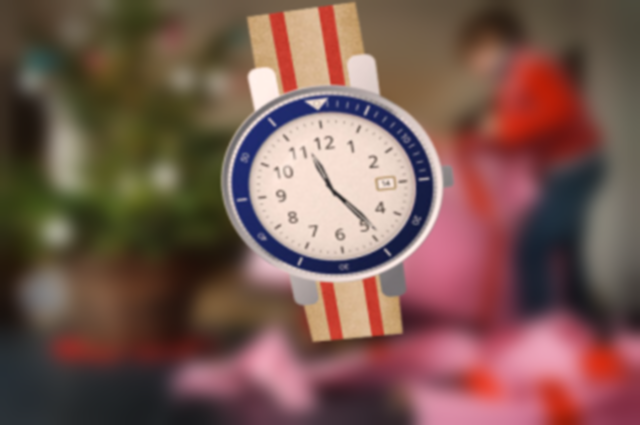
{"hour": 11, "minute": 24}
